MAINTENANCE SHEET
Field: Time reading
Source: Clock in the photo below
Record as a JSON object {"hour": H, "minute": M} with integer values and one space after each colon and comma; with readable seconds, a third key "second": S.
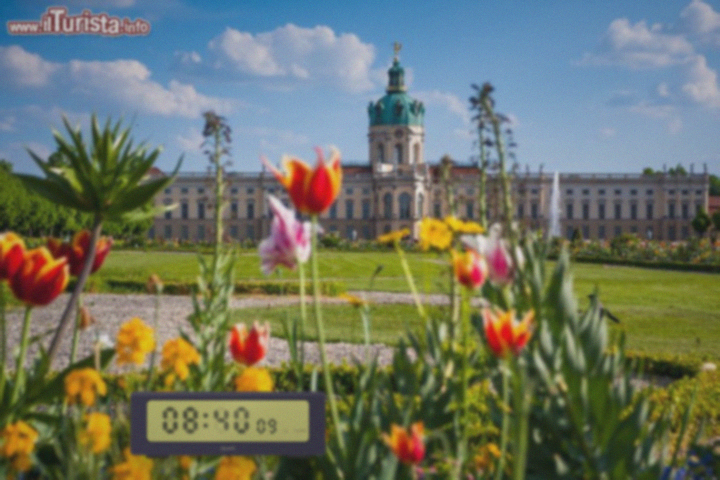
{"hour": 8, "minute": 40, "second": 9}
